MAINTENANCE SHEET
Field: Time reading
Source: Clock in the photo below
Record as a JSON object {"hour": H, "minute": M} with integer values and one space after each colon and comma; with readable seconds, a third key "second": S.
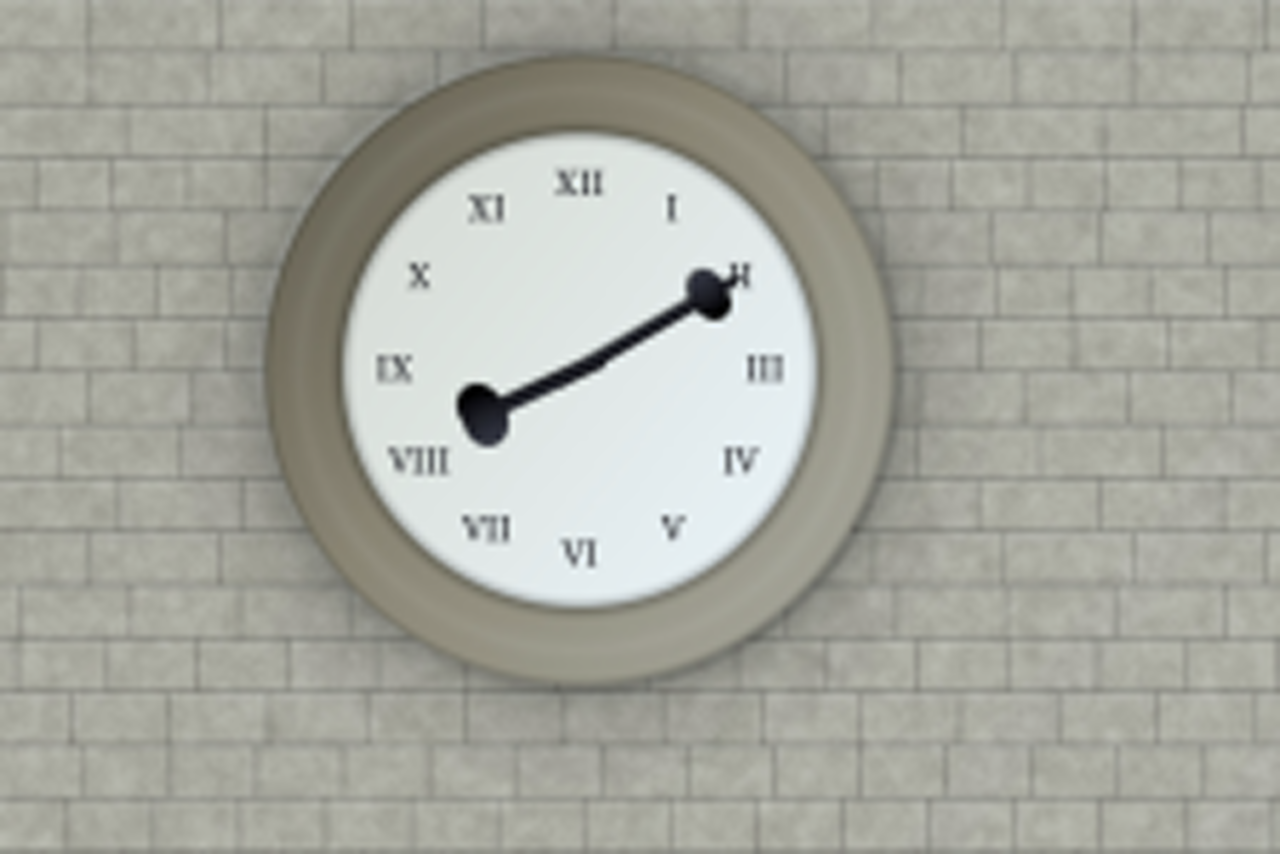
{"hour": 8, "minute": 10}
